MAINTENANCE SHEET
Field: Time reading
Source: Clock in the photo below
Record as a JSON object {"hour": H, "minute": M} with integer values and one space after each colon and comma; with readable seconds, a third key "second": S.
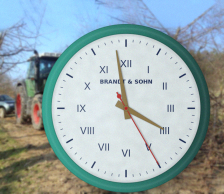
{"hour": 3, "minute": 58, "second": 25}
